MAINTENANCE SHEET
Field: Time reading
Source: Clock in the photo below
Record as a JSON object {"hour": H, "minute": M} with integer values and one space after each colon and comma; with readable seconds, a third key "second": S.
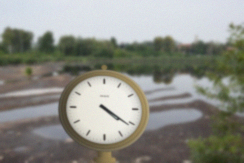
{"hour": 4, "minute": 21}
